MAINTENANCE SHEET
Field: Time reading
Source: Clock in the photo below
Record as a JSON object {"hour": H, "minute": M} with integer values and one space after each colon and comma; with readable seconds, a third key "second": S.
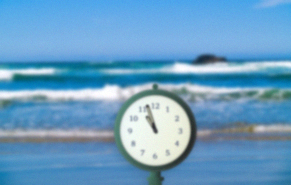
{"hour": 10, "minute": 57}
